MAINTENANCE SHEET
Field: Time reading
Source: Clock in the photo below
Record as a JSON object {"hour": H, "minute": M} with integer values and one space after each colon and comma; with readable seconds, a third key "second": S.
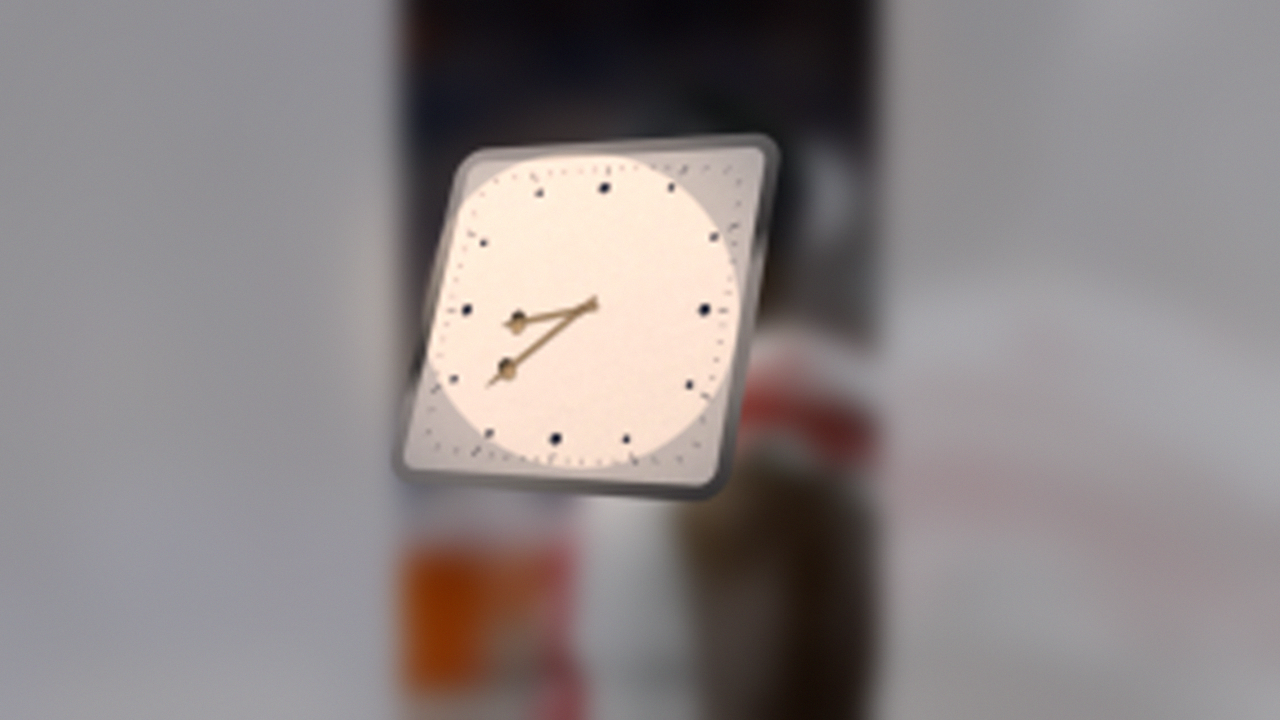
{"hour": 8, "minute": 38}
